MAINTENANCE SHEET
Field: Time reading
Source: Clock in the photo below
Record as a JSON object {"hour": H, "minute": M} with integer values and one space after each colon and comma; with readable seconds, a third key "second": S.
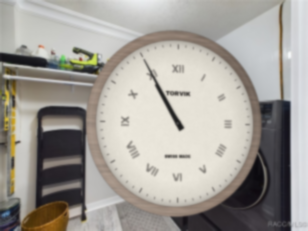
{"hour": 10, "minute": 55}
